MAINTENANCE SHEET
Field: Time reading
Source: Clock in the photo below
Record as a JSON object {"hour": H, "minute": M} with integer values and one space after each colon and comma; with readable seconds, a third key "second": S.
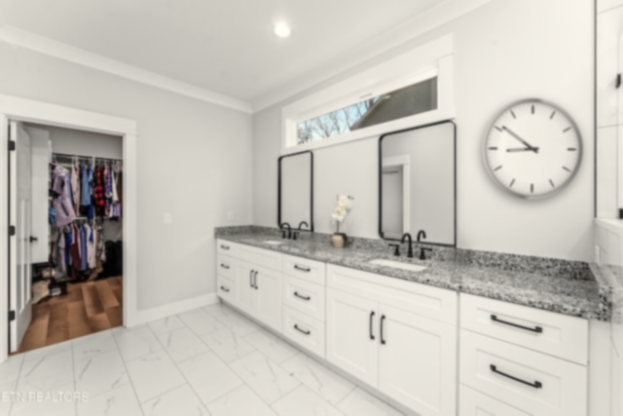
{"hour": 8, "minute": 51}
